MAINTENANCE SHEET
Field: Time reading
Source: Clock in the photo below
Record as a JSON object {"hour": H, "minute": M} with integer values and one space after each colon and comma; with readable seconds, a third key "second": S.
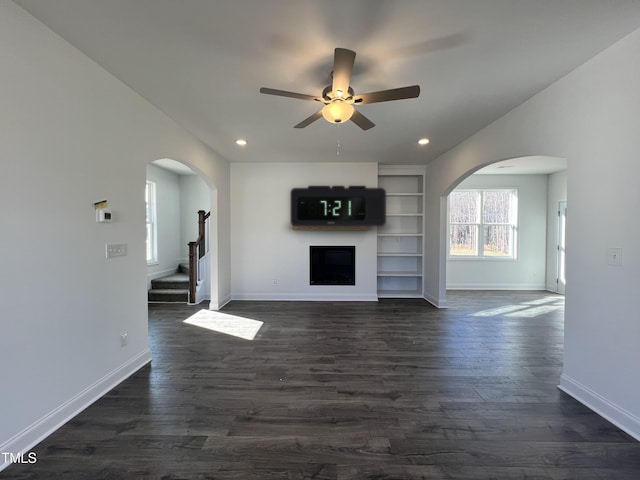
{"hour": 7, "minute": 21}
